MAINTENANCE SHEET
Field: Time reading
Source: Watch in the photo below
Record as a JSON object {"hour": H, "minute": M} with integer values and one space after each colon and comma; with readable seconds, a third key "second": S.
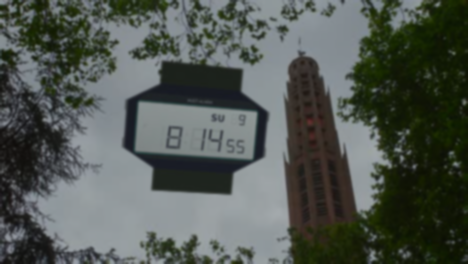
{"hour": 8, "minute": 14, "second": 55}
